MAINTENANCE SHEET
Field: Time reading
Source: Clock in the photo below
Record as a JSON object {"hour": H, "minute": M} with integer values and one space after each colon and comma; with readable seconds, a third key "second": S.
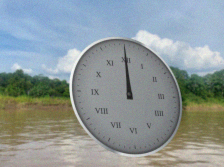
{"hour": 12, "minute": 0}
